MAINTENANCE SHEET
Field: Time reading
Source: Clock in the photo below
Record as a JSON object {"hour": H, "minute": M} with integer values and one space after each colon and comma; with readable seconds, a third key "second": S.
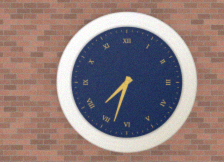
{"hour": 7, "minute": 33}
